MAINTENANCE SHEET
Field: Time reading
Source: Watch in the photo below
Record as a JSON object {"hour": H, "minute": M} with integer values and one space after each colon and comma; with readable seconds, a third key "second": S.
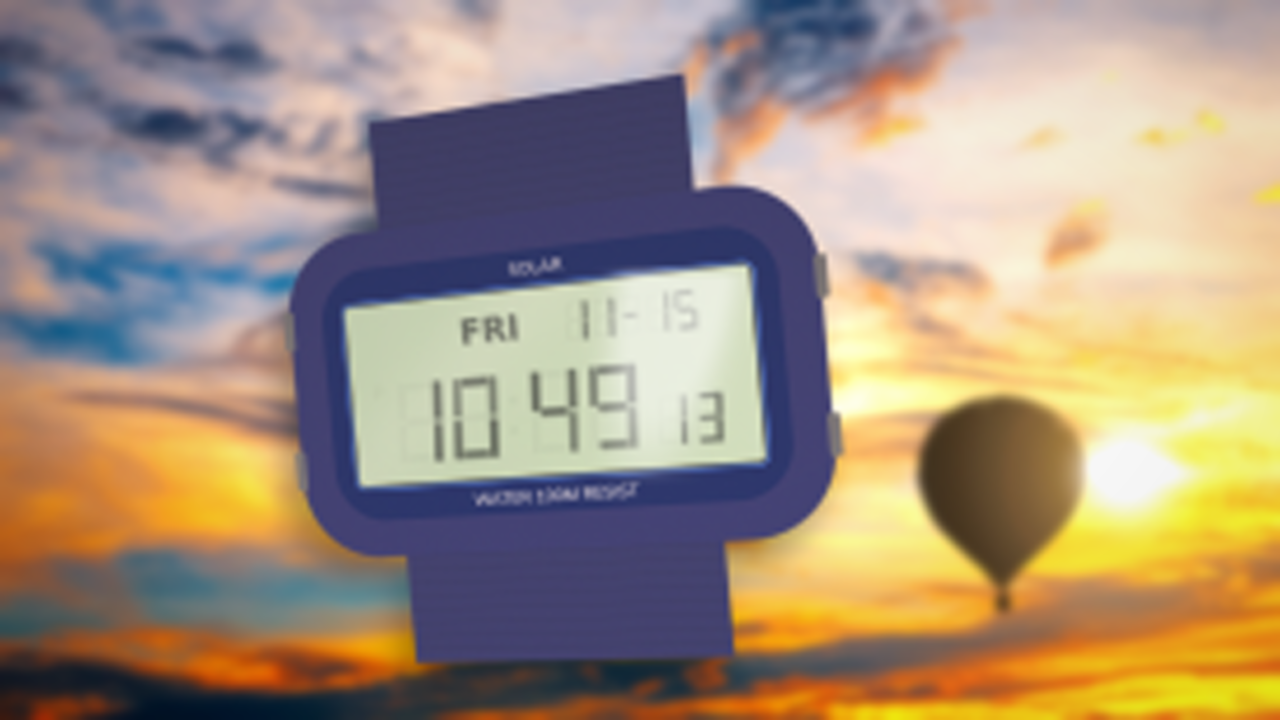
{"hour": 10, "minute": 49, "second": 13}
